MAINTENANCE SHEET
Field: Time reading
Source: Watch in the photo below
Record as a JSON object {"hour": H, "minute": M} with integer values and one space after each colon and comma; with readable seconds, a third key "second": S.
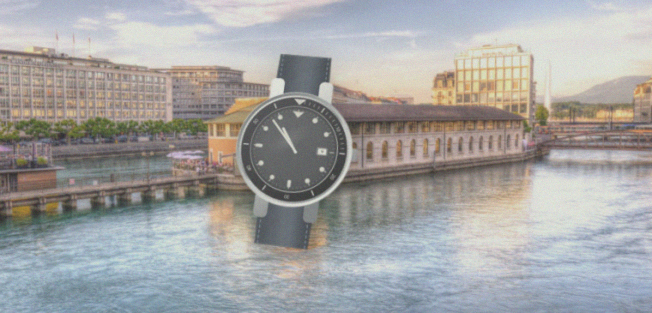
{"hour": 10, "minute": 53}
